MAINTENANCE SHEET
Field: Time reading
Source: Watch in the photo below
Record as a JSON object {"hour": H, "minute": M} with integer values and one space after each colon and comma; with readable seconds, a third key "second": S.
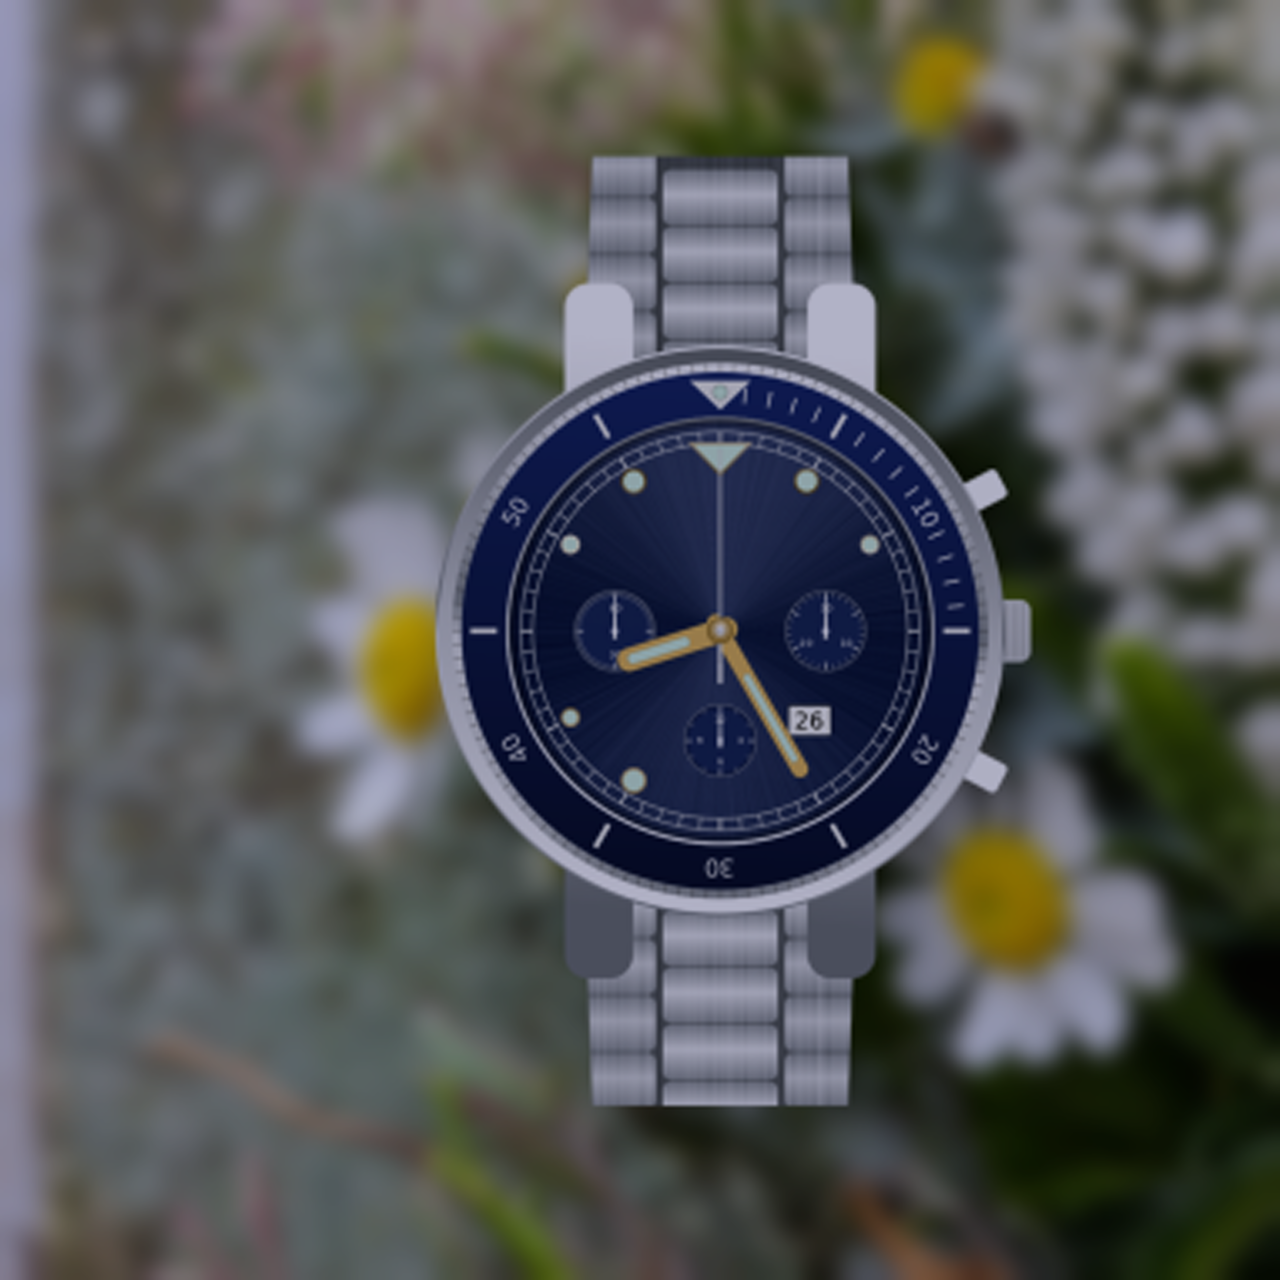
{"hour": 8, "minute": 25}
